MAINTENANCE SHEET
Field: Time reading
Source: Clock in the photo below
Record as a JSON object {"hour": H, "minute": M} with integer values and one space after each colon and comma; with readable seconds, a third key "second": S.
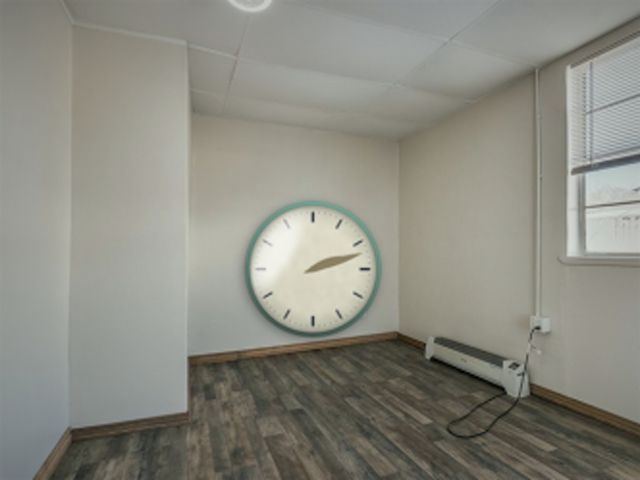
{"hour": 2, "minute": 12}
